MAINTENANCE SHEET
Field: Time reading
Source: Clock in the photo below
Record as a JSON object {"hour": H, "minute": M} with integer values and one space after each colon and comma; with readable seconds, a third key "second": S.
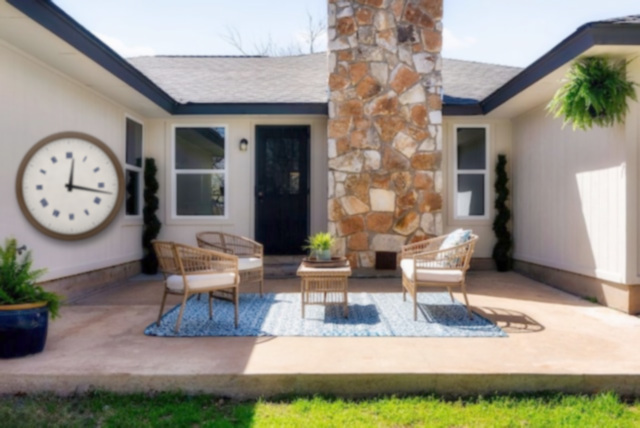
{"hour": 12, "minute": 17}
